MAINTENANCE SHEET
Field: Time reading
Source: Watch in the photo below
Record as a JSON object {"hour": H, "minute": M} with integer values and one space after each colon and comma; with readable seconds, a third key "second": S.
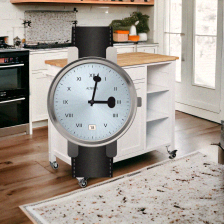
{"hour": 3, "minute": 2}
